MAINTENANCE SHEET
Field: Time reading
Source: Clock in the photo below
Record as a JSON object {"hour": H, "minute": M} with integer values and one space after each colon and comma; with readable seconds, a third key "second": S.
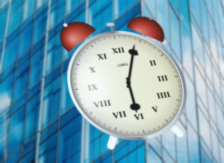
{"hour": 6, "minute": 4}
